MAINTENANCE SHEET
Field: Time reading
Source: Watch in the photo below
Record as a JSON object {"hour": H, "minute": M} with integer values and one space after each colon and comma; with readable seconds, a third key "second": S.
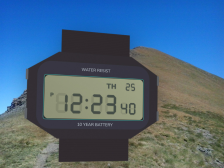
{"hour": 12, "minute": 23, "second": 40}
